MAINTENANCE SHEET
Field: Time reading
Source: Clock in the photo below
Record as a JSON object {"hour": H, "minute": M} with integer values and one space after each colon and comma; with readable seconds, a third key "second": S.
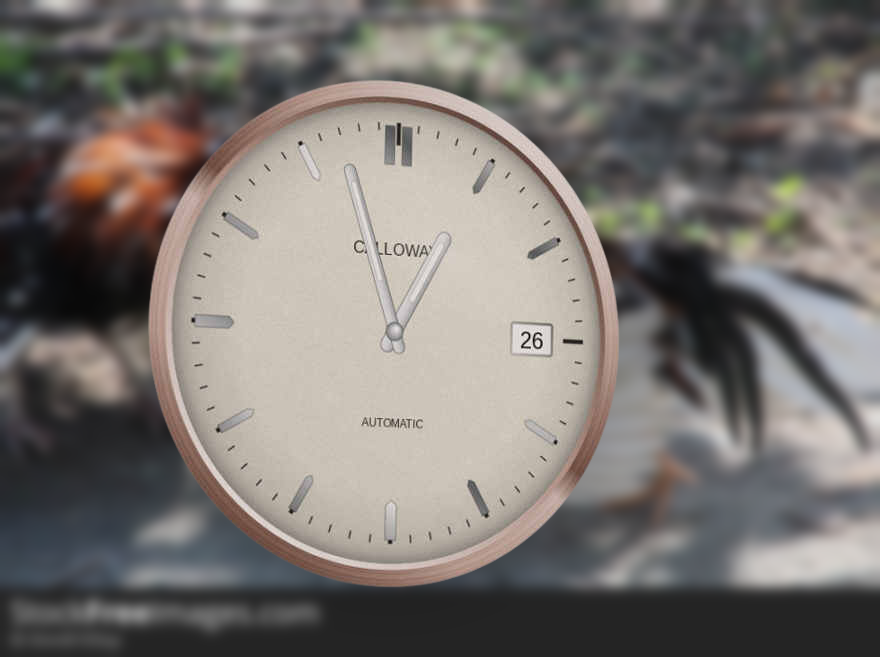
{"hour": 12, "minute": 57}
